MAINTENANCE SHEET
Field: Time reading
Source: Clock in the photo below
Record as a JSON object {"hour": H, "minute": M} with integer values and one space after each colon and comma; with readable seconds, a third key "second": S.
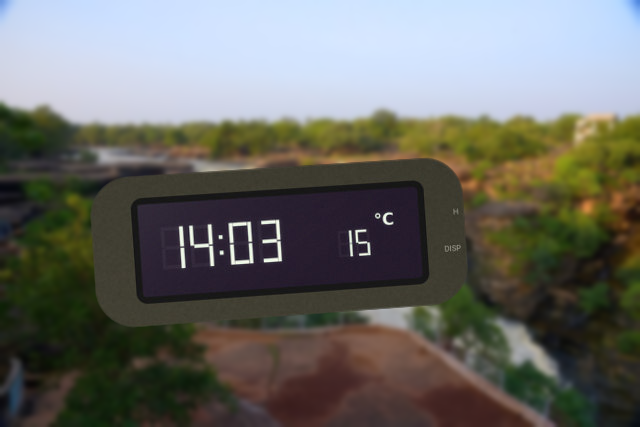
{"hour": 14, "minute": 3}
